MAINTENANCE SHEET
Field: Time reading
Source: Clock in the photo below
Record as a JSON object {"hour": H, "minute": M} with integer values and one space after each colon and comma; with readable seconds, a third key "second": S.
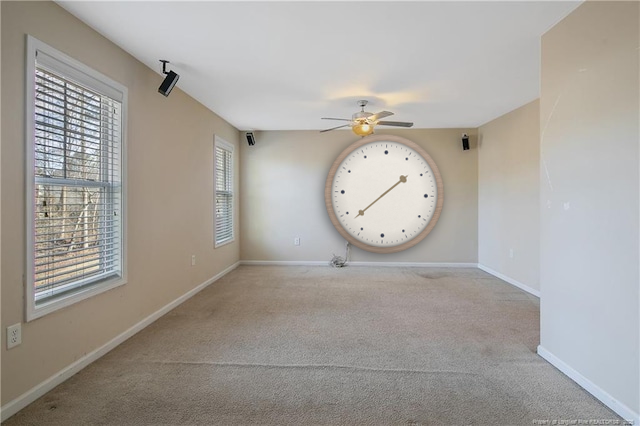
{"hour": 1, "minute": 38}
